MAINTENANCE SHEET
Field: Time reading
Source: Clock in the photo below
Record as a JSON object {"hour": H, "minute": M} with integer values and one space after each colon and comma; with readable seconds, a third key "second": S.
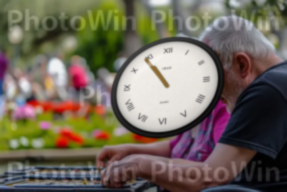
{"hour": 10, "minute": 54}
